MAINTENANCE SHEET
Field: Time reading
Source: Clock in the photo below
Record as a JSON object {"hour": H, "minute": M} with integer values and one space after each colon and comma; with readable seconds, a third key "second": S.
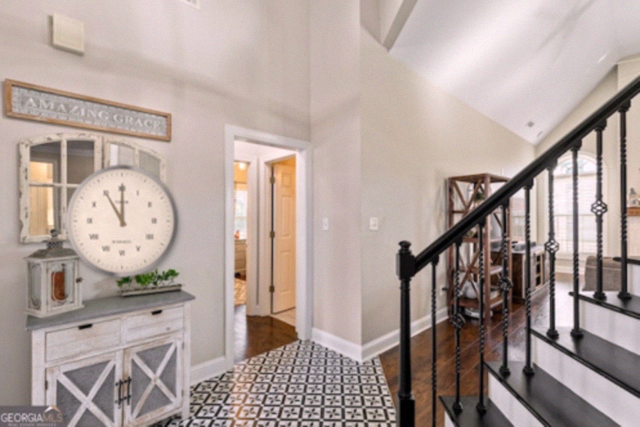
{"hour": 11, "minute": 0}
